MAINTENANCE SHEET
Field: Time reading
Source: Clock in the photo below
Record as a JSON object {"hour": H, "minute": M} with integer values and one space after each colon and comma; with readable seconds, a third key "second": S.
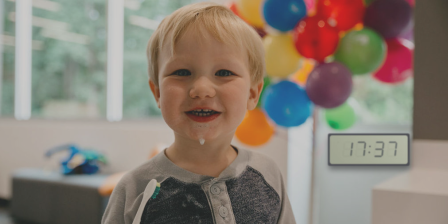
{"hour": 17, "minute": 37}
